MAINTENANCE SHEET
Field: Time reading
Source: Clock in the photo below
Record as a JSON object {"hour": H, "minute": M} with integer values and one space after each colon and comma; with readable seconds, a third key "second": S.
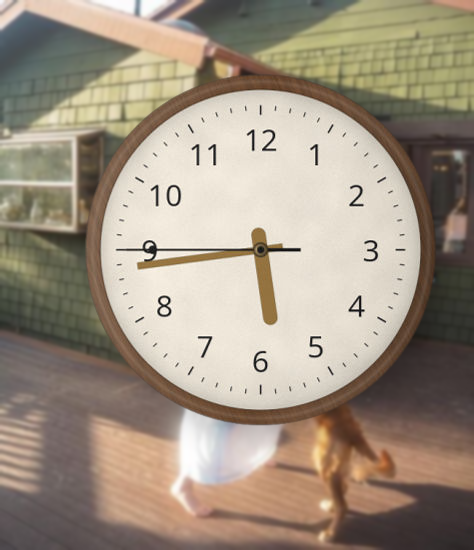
{"hour": 5, "minute": 43, "second": 45}
